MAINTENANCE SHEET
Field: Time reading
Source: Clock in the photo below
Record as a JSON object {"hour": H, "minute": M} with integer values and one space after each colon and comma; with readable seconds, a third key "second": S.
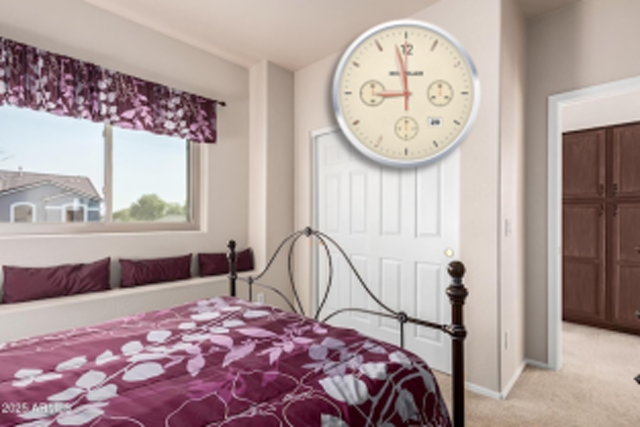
{"hour": 8, "minute": 58}
